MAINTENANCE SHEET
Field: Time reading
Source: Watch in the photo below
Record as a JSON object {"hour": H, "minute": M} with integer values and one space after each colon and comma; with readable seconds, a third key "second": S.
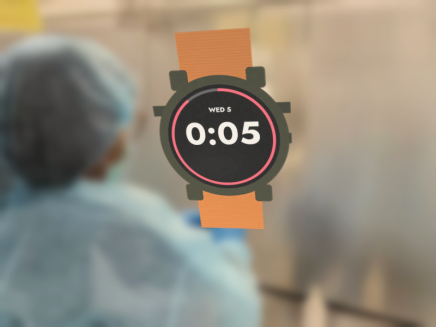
{"hour": 0, "minute": 5}
